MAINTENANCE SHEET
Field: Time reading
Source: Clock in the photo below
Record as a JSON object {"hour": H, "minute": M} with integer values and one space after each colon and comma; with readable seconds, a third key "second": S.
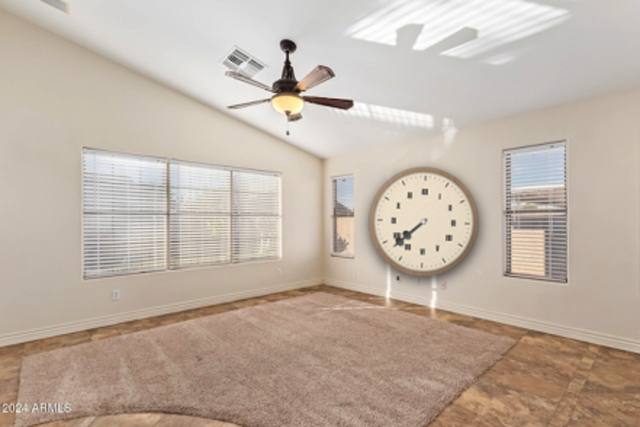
{"hour": 7, "minute": 38}
